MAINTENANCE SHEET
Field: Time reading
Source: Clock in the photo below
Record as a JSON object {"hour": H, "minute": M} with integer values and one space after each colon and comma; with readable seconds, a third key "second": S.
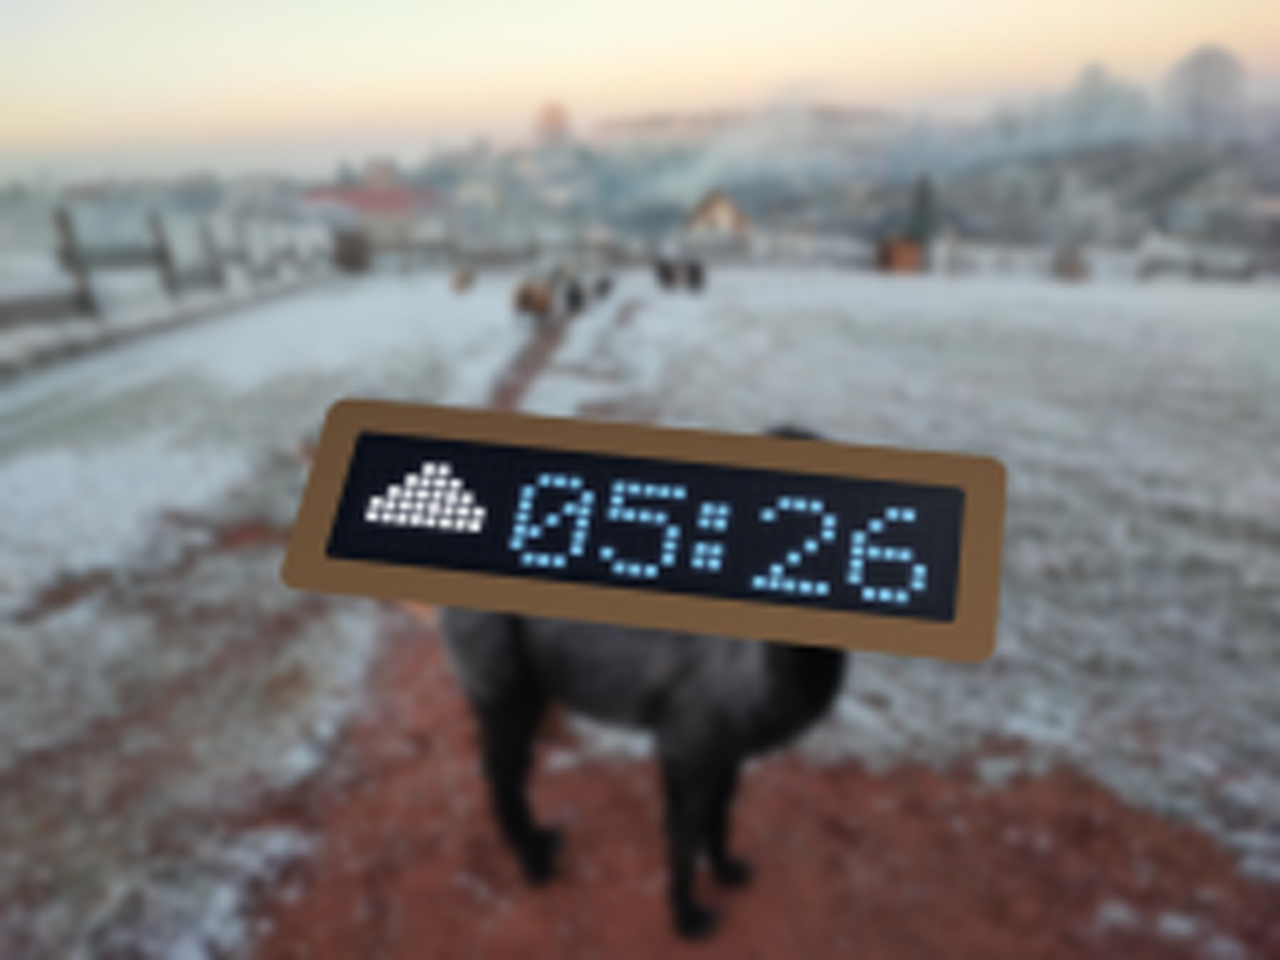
{"hour": 5, "minute": 26}
